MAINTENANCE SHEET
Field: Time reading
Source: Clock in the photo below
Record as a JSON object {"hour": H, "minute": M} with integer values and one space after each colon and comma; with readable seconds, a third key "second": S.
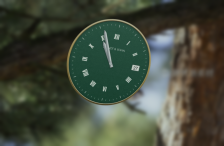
{"hour": 10, "minute": 56}
